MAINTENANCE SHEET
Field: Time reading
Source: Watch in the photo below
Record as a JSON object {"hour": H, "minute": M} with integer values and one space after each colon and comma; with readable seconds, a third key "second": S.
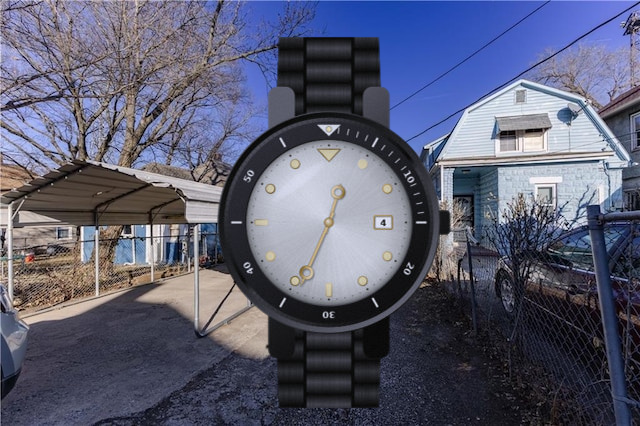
{"hour": 12, "minute": 34}
